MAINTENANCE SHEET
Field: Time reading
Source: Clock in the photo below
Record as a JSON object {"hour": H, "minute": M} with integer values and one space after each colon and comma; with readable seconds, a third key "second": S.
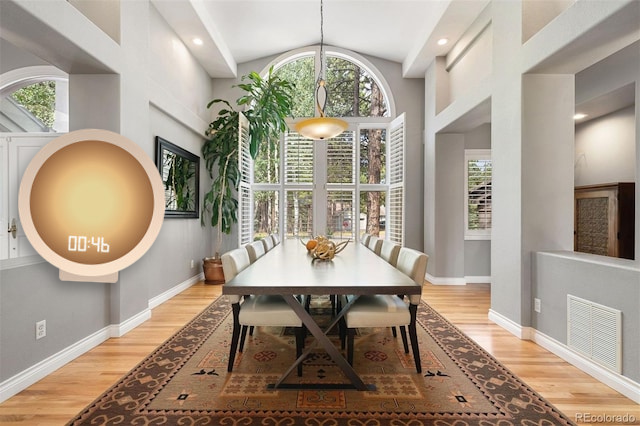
{"hour": 0, "minute": 46}
